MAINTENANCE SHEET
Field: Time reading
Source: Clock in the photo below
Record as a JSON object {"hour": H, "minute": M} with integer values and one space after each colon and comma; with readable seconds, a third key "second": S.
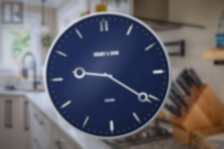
{"hour": 9, "minute": 21}
